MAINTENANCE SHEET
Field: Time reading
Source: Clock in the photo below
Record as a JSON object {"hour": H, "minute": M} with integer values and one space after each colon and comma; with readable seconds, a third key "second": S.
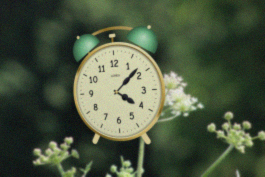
{"hour": 4, "minute": 8}
